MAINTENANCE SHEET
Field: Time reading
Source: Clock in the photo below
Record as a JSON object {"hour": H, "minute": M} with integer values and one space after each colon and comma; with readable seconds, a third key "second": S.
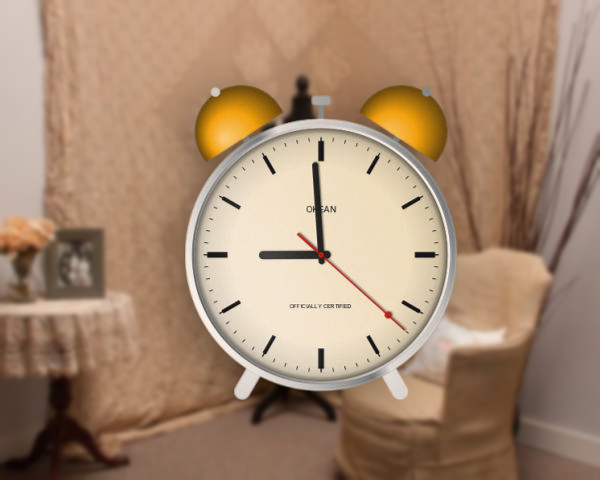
{"hour": 8, "minute": 59, "second": 22}
